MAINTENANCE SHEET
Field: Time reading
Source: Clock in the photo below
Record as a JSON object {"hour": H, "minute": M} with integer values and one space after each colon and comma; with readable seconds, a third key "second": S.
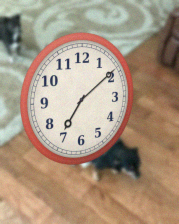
{"hour": 7, "minute": 9}
